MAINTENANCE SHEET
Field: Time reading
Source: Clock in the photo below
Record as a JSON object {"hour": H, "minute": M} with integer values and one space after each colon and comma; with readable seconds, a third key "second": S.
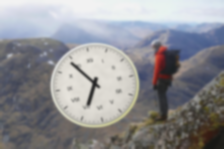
{"hour": 6, "minute": 54}
